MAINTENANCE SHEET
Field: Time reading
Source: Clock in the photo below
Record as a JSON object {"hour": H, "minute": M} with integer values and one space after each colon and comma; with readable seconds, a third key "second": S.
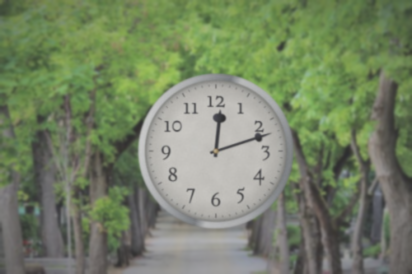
{"hour": 12, "minute": 12}
